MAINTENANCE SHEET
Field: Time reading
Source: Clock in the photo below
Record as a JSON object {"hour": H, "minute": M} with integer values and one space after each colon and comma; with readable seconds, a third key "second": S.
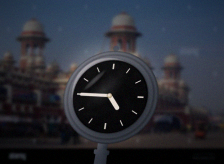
{"hour": 4, "minute": 45}
